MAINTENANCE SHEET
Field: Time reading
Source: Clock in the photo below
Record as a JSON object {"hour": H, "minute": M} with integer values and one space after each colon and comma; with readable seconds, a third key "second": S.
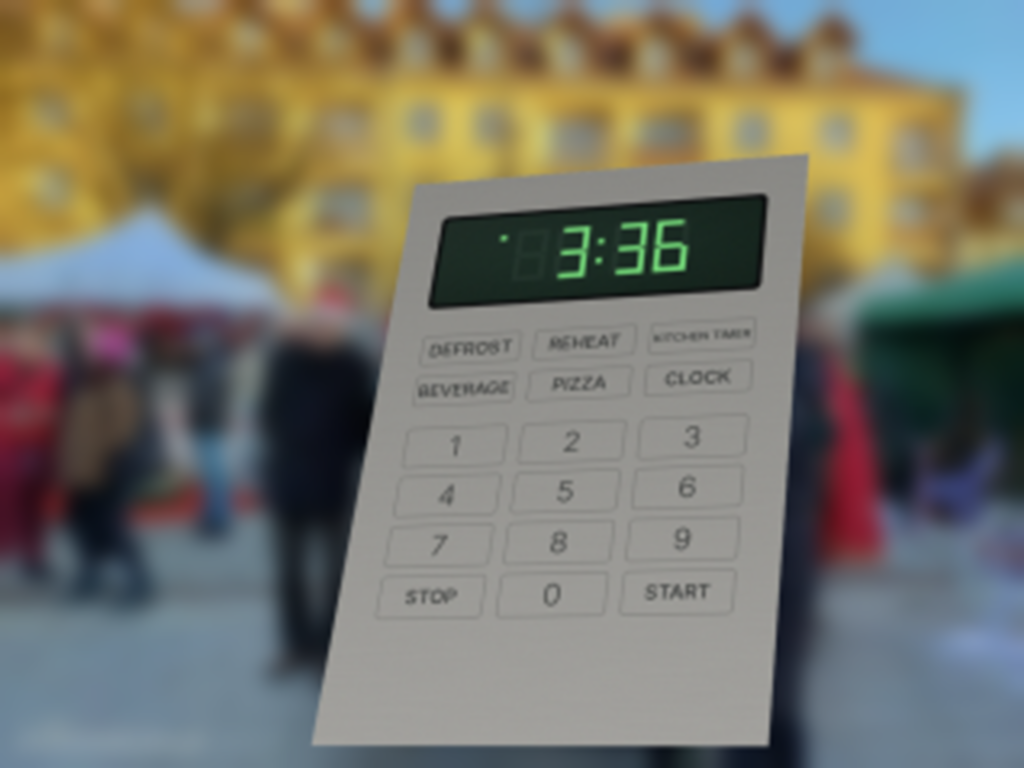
{"hour": 3, "minute": 36}
